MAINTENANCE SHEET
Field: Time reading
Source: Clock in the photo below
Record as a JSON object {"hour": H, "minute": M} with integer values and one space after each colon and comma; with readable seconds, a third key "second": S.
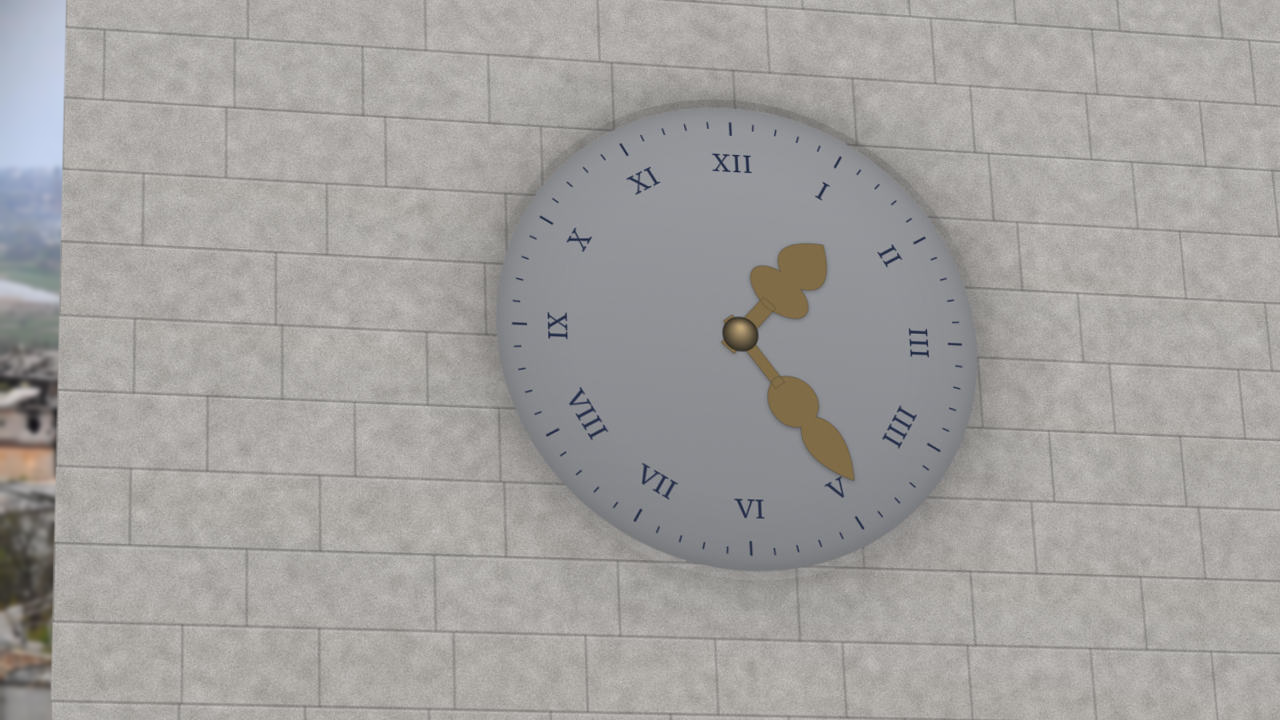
{"hour": 1, "minute": 24}
